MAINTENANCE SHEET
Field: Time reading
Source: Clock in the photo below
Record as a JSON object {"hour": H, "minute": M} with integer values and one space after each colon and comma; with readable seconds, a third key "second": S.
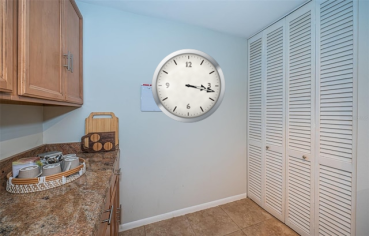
{"hour": 3, "minute": 17}
